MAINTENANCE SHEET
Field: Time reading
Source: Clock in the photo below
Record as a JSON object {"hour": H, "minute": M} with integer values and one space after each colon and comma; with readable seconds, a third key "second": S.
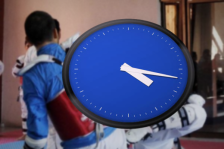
{"hour": 4, "minute": 17}
